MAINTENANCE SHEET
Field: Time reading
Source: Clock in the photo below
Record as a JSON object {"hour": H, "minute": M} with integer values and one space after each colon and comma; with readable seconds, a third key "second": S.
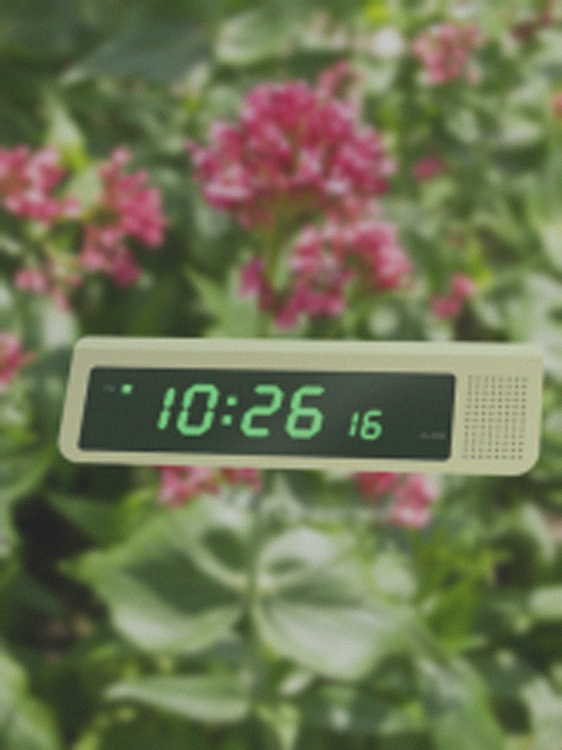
{"hour": 10, "minute": 26, "second": 16}
